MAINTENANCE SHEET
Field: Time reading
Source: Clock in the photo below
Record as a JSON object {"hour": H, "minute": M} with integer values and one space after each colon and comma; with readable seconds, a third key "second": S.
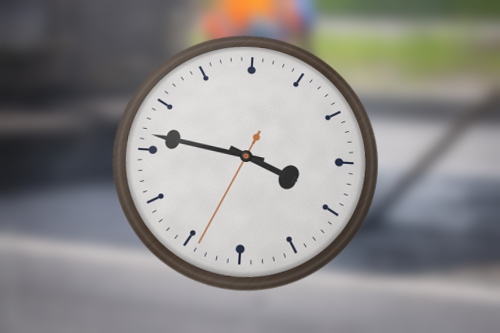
{"hour": 3, "minute": 46, "second": 34}
